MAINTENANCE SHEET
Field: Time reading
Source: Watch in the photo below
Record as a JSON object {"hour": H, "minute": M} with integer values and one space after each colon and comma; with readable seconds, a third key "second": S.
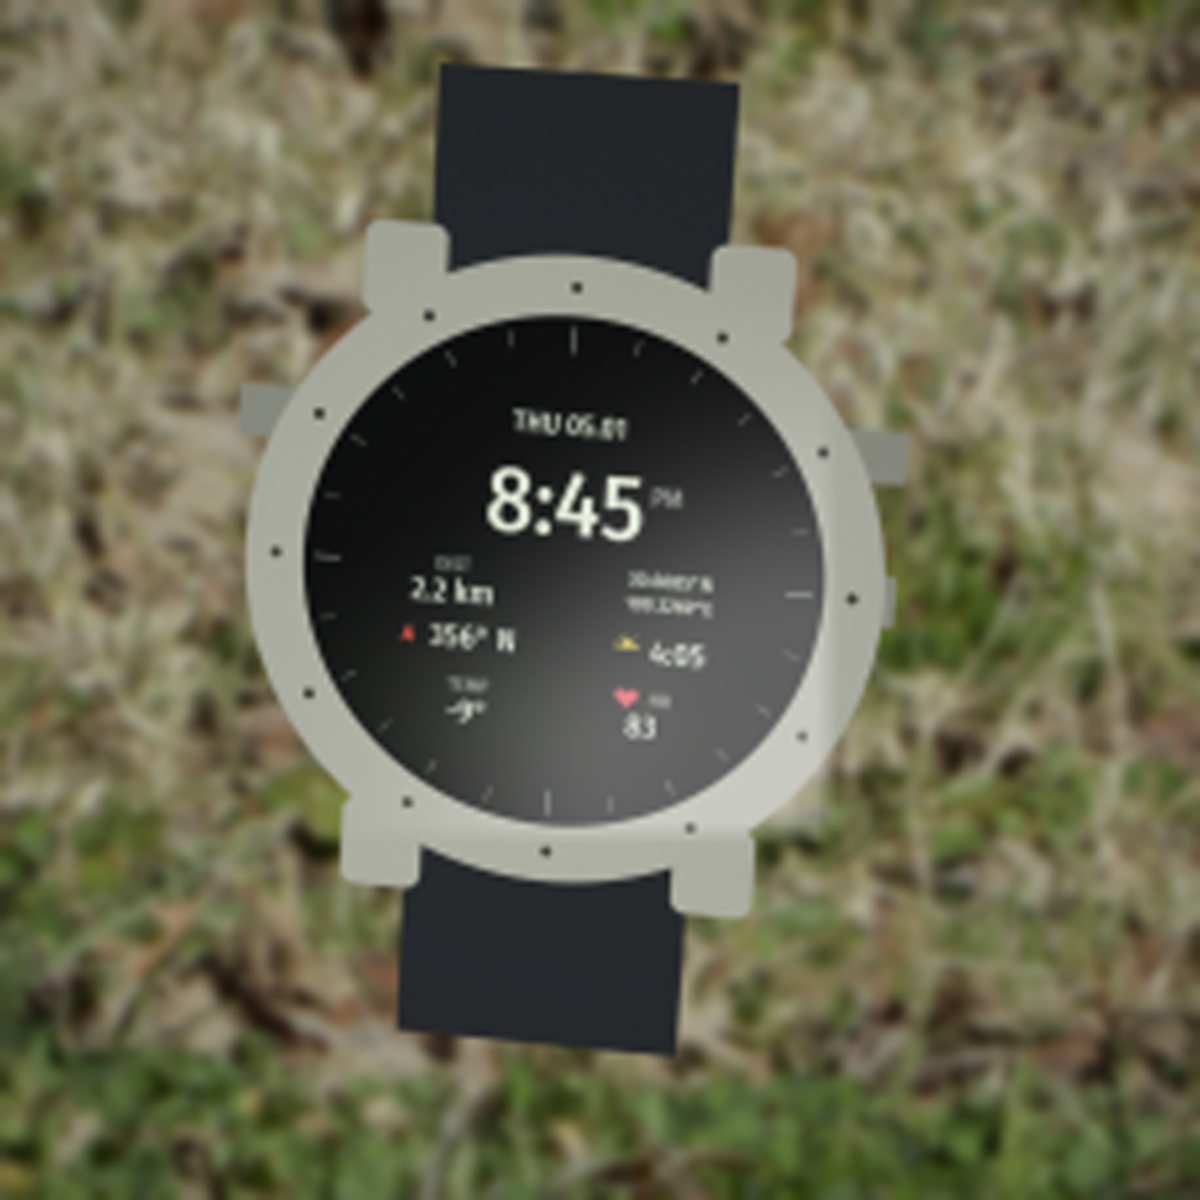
{"hour": 8, "minute": 45}
